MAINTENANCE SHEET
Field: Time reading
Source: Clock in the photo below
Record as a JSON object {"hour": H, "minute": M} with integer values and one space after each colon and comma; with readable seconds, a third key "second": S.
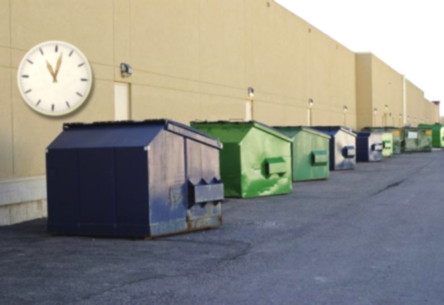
{"hour": 11, "minute": 2}
